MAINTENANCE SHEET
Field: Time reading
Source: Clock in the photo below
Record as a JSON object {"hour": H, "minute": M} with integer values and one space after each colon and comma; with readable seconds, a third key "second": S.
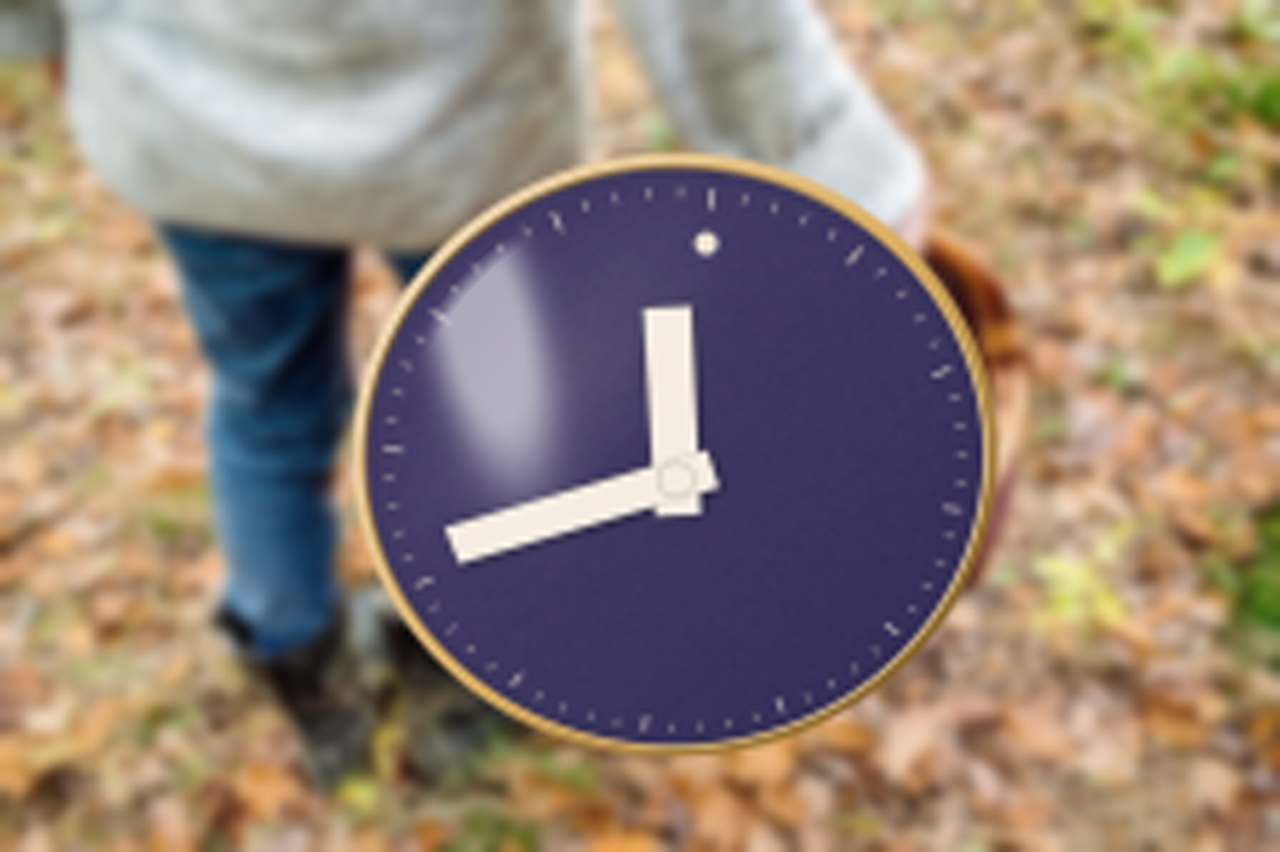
{"hour": 11, "minute": 41}
